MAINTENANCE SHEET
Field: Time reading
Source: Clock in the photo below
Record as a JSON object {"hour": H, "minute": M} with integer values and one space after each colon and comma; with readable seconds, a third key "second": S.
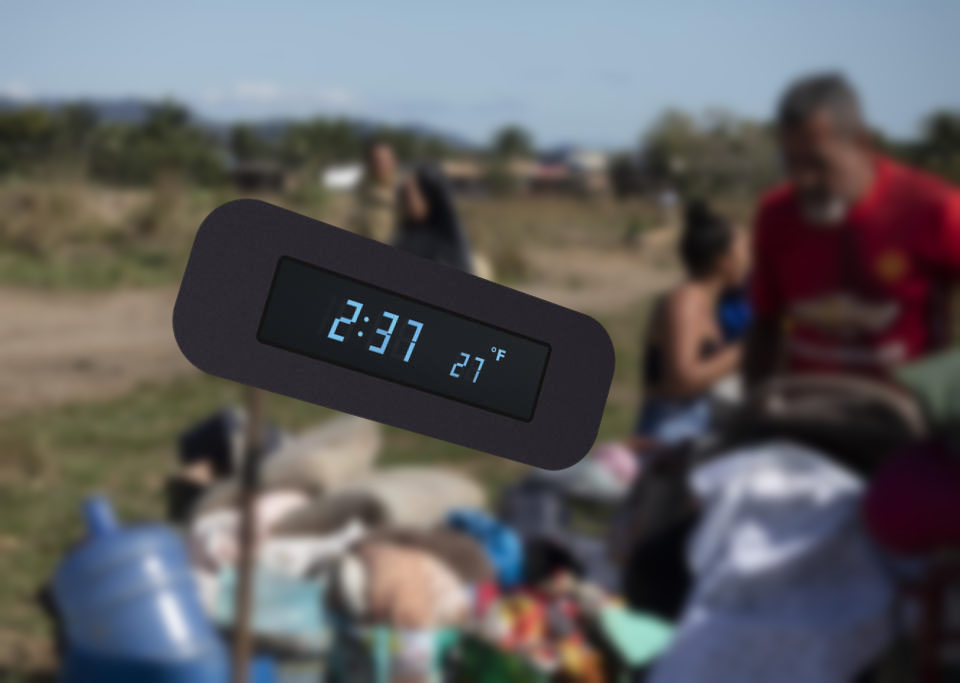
{"hour": 2, "minute": 37}
